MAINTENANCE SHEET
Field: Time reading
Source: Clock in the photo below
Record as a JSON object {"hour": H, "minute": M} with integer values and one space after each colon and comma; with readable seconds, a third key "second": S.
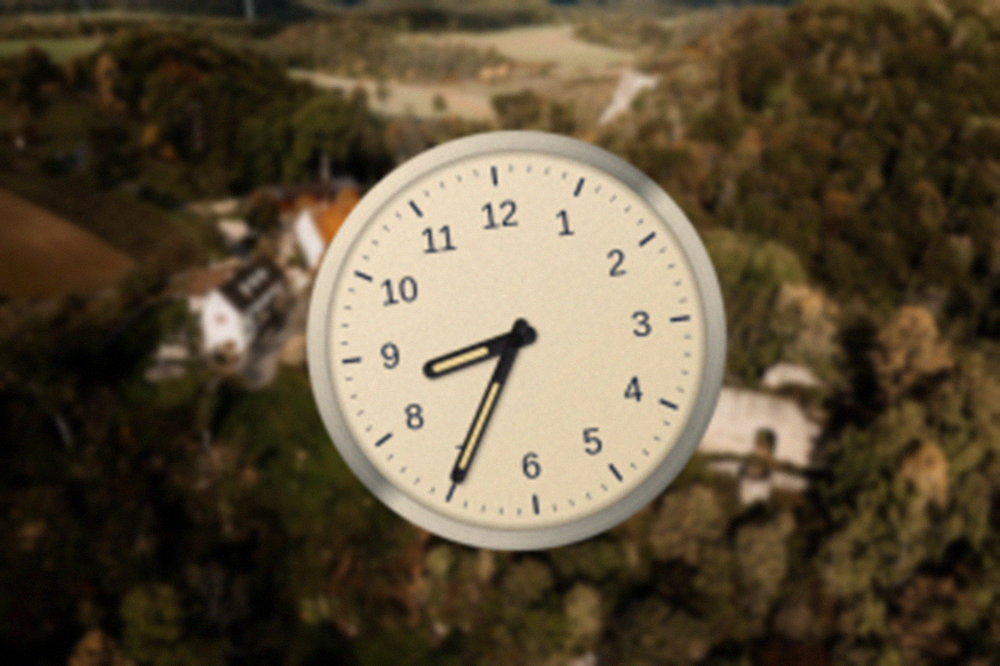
{"hour": 8, "minute": 35}
